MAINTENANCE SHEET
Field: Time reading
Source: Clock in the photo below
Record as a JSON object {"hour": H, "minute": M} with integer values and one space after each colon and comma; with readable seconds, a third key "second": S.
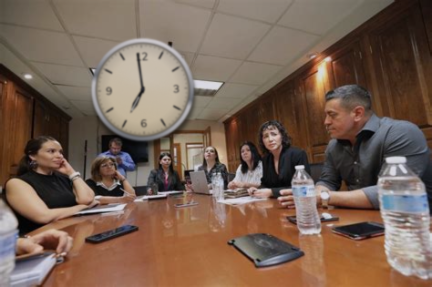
{"hour": 6, "minute": 59}
